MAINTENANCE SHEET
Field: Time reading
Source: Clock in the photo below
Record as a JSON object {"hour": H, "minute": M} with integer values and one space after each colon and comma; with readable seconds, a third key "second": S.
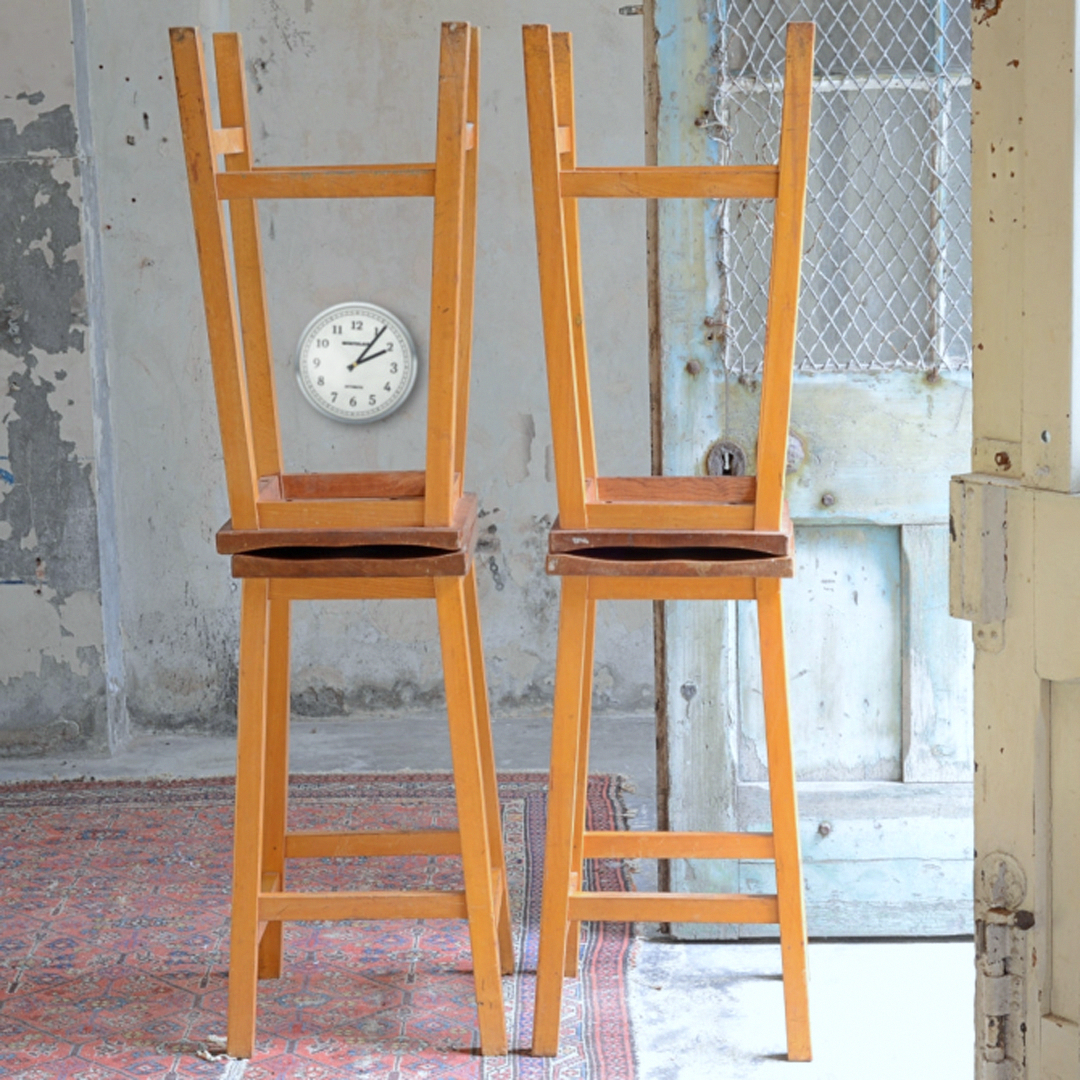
{"hour": 2, "minute": 6}
